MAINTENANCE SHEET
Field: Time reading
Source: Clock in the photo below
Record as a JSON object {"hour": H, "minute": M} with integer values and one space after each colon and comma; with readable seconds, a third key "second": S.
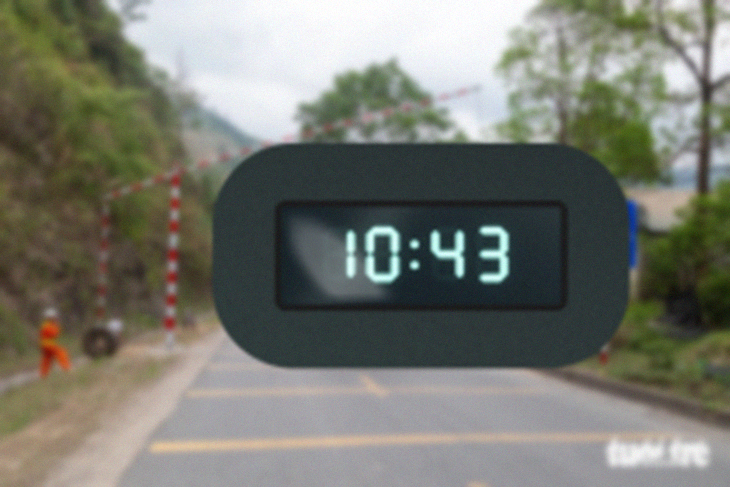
{"hour": 10, "minute": 43}
